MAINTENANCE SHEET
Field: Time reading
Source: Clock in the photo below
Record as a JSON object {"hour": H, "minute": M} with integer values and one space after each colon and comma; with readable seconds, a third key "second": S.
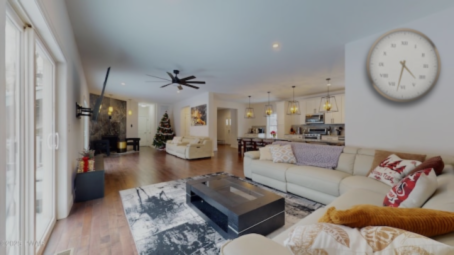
{"hour": 4, "minute": 32}
